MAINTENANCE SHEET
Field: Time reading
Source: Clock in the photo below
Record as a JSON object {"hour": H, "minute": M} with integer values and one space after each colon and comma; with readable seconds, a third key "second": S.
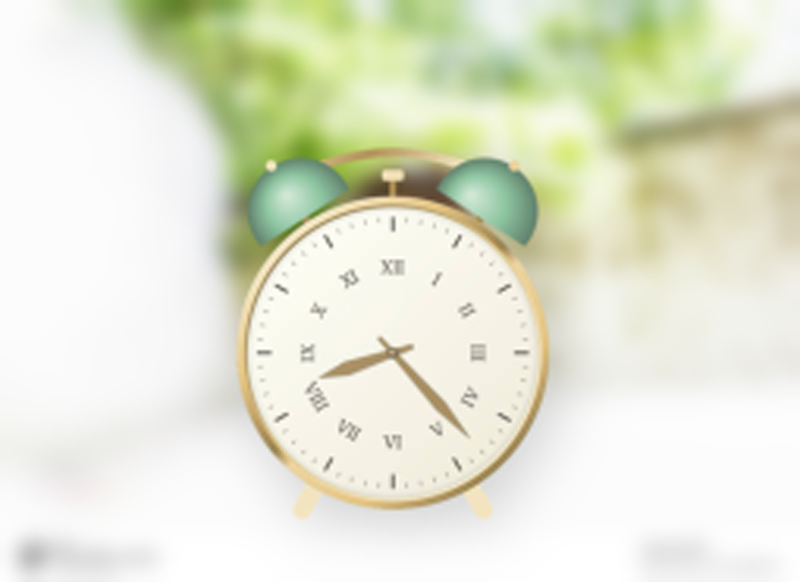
{"hour": 8, "minute": 23}
